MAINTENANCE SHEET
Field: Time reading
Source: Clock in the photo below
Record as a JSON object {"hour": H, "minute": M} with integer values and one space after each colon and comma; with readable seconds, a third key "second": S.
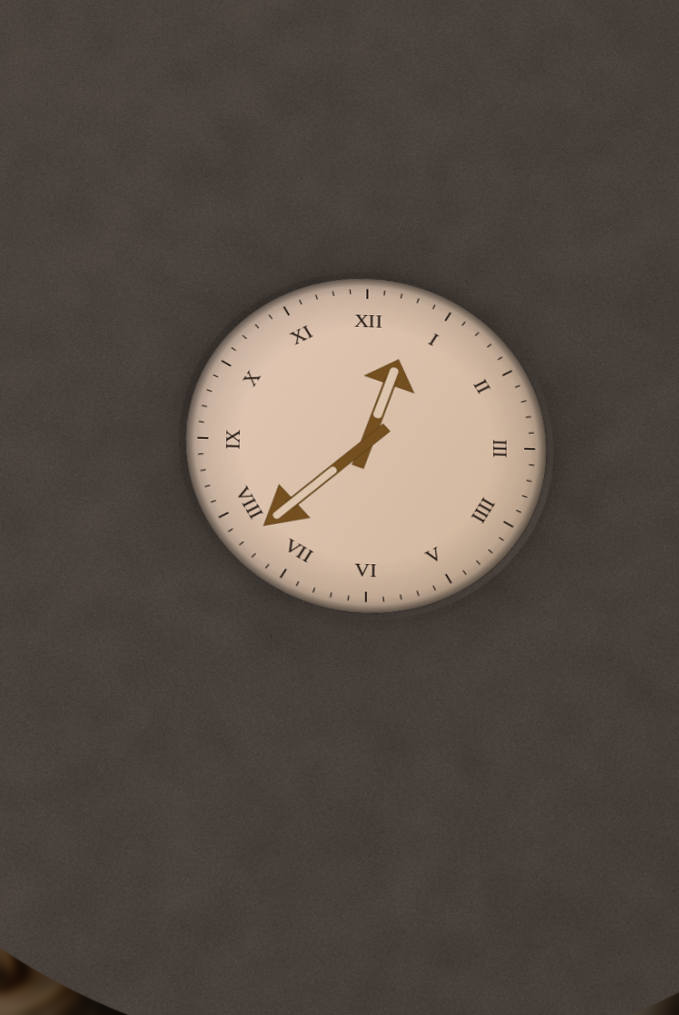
{"hour": 12, "minute": 38}
